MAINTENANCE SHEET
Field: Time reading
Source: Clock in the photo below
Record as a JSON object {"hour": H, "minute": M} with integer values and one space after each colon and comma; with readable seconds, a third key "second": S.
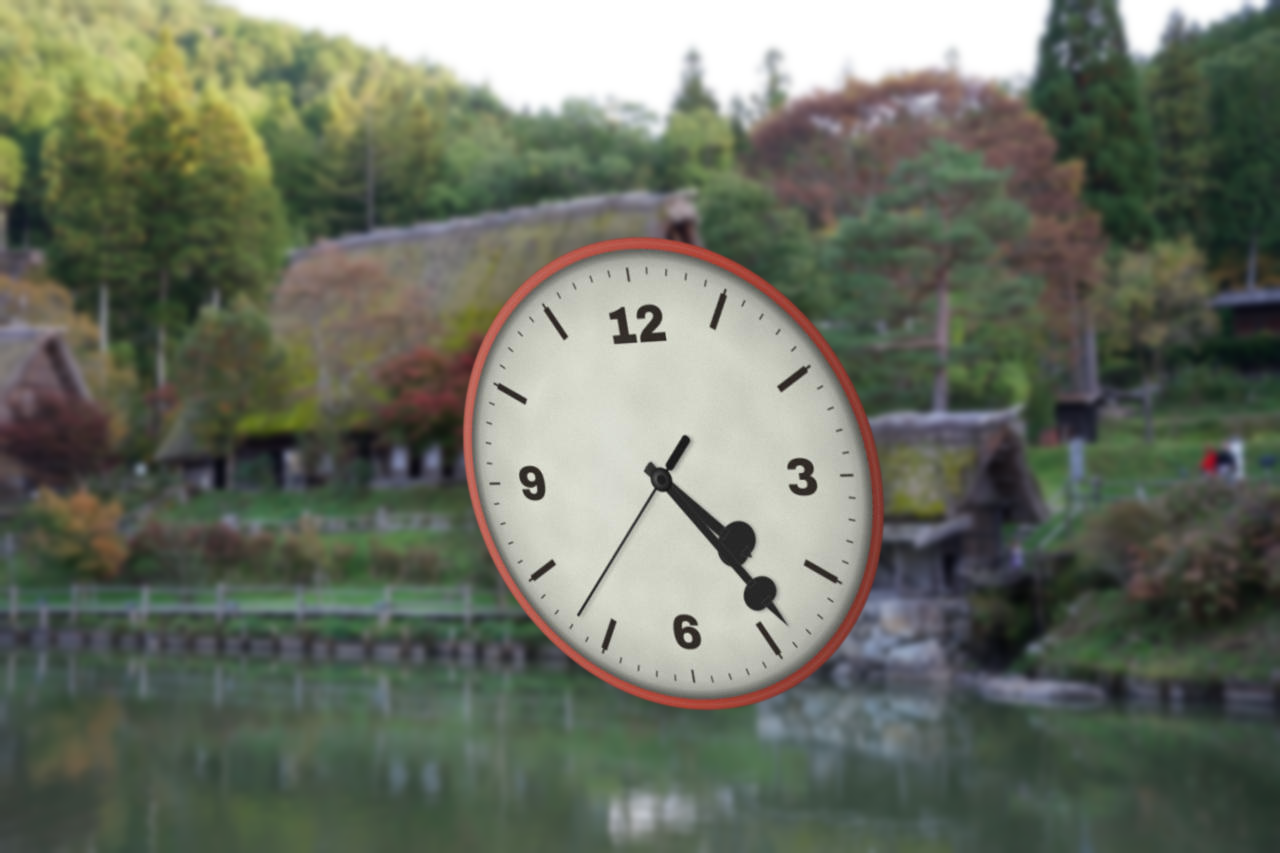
{"hour": 4, "minute": 23, "second": 37}
